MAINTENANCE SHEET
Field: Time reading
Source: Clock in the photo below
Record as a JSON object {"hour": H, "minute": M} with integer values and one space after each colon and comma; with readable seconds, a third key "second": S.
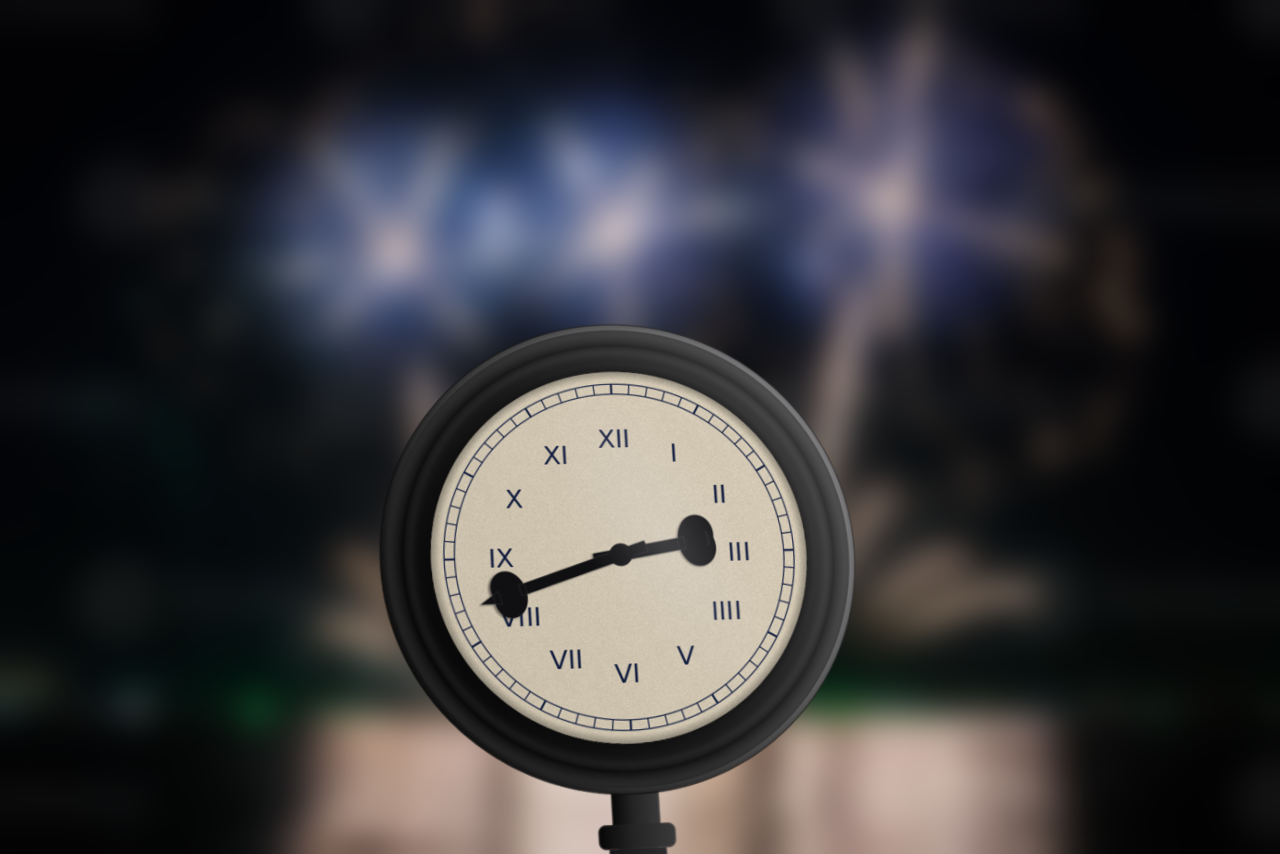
{"hour": 2, "minute": 42}
